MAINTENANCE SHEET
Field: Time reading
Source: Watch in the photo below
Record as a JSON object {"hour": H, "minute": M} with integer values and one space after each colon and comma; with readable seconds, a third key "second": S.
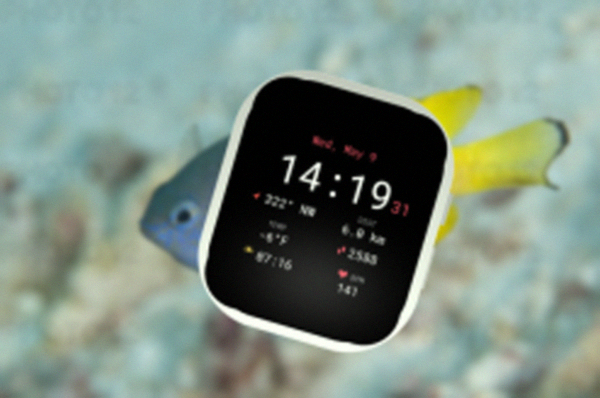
{"hour": 14, "minute": 19}
